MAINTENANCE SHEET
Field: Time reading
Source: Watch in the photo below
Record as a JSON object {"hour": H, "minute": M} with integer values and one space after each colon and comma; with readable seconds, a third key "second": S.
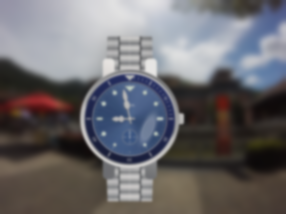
{"hour": 8, "minute": 58}
